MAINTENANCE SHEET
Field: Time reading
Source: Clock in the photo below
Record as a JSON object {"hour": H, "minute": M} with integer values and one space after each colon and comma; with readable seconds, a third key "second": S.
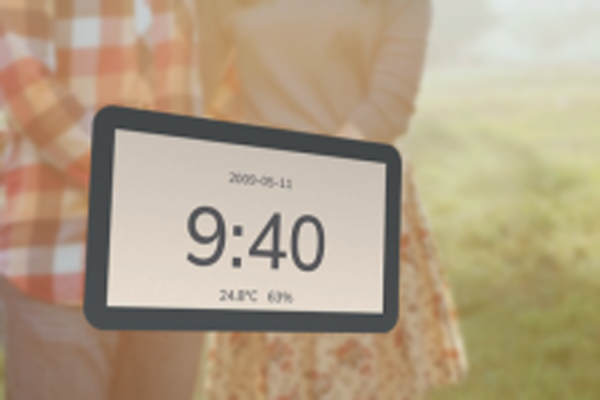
{"hour": 9, "minute": 40}
